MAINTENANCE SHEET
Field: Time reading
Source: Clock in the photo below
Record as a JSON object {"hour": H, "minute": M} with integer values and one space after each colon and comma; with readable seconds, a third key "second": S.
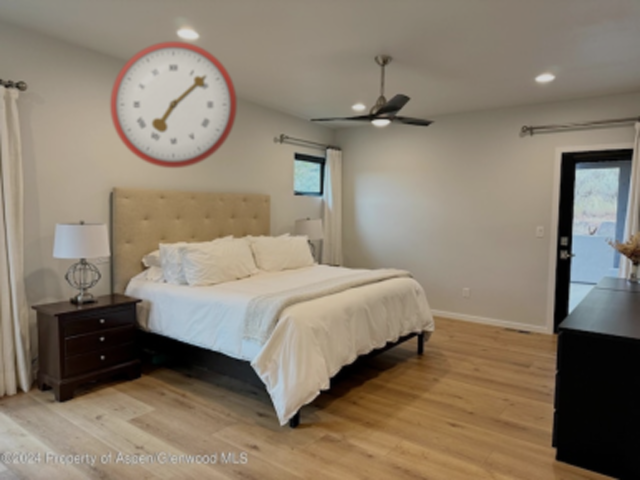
{"hour": 7, "minute": 8}
